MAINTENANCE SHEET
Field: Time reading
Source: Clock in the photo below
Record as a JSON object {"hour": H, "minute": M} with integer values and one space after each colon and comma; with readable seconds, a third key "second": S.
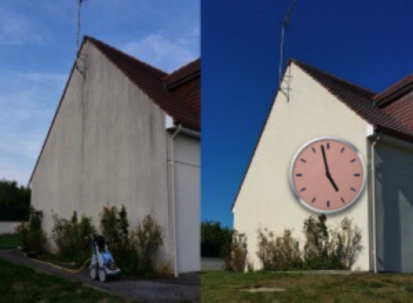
{"hour": 4, "minute": 58}
